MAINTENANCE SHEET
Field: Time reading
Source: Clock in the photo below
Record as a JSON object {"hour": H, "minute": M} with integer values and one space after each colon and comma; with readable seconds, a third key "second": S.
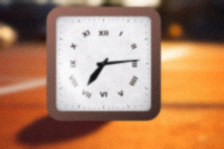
{"hour": 7, "minute": 14}
